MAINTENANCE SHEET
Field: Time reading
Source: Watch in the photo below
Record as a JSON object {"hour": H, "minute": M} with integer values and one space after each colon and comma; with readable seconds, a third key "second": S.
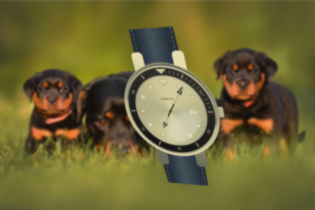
{"hour": 7, "minute": 6}
